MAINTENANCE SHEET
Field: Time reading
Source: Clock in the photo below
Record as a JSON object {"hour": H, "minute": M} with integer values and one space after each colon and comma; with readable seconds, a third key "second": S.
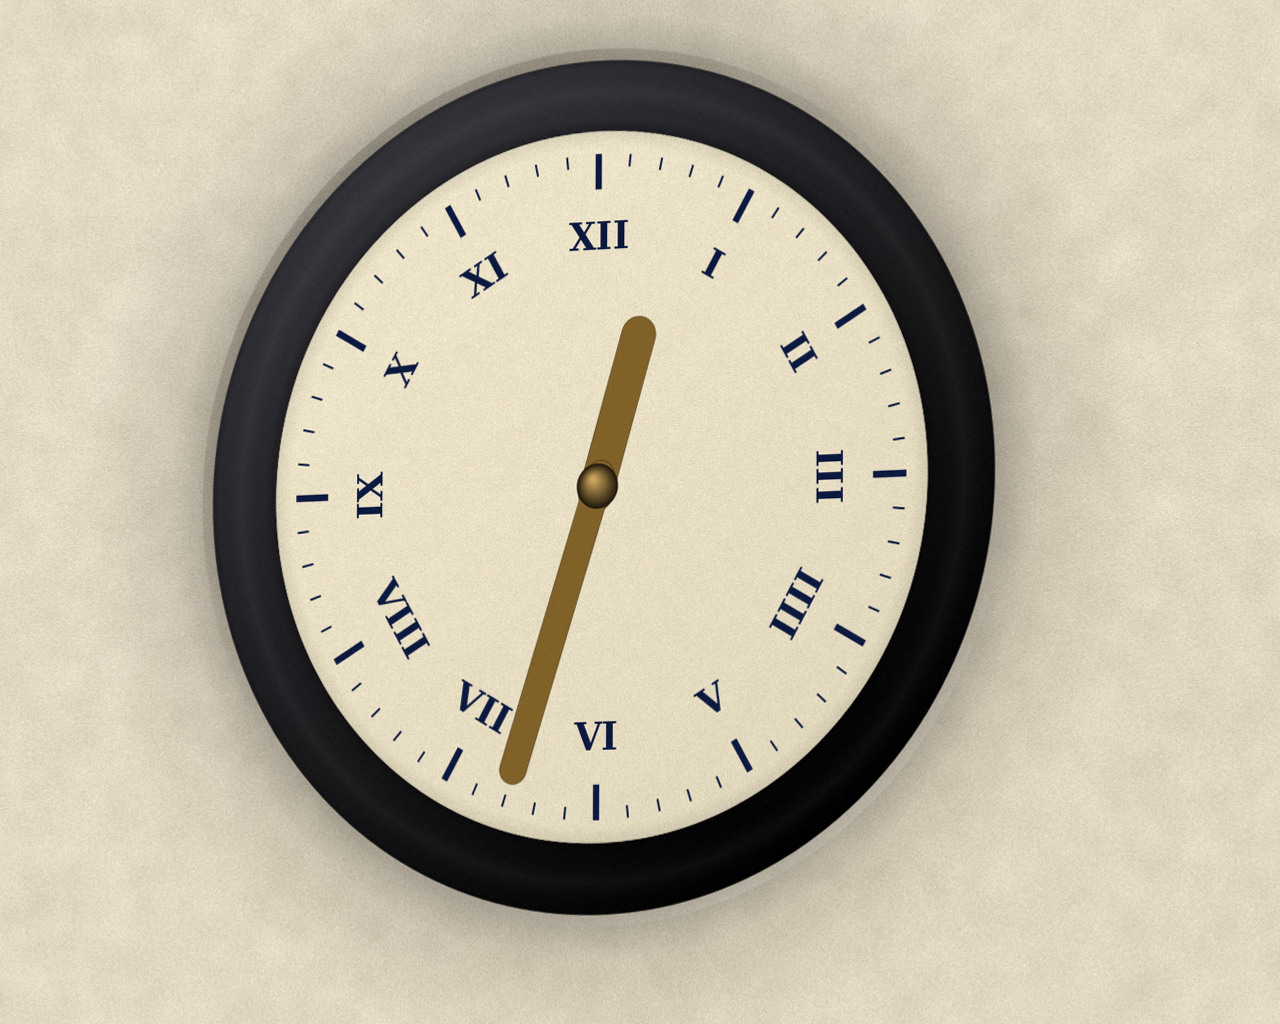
{"hour": 12, "minute": 33}
